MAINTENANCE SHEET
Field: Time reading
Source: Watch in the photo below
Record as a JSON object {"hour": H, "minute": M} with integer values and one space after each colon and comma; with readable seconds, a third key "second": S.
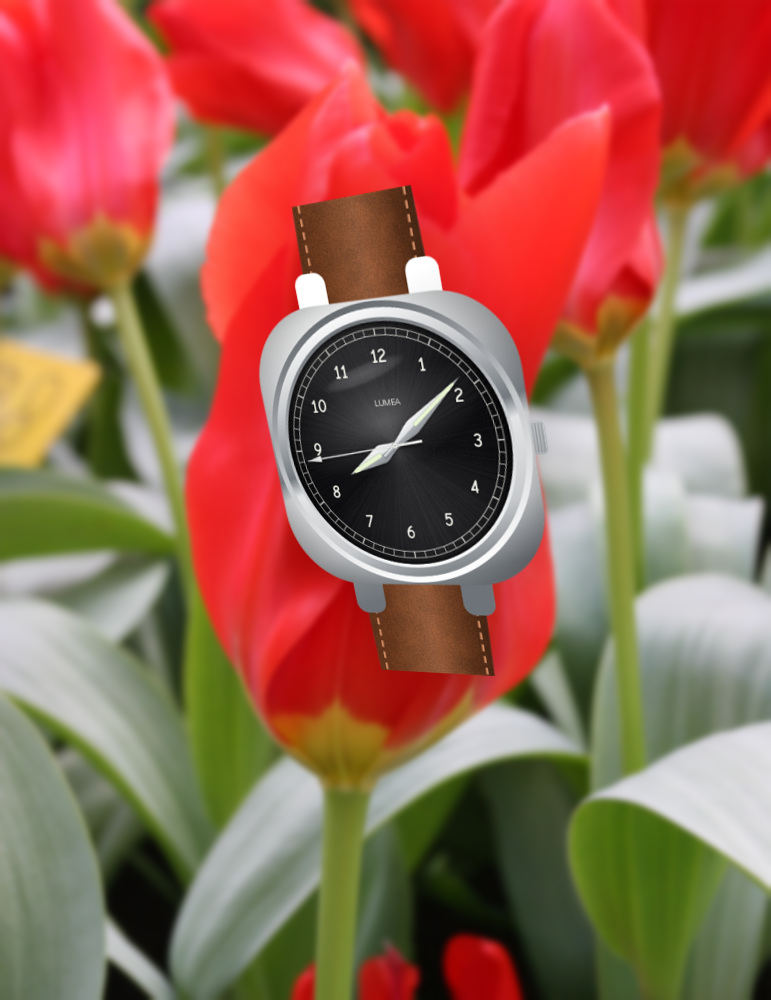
{"hour": 8, "minute": 8, "second": 44}
